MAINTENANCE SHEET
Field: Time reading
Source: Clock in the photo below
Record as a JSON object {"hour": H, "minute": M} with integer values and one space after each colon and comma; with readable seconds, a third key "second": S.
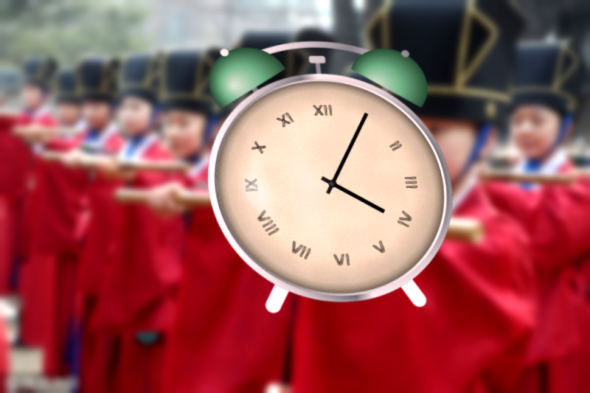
{"hour": 4, "minute": 5}
